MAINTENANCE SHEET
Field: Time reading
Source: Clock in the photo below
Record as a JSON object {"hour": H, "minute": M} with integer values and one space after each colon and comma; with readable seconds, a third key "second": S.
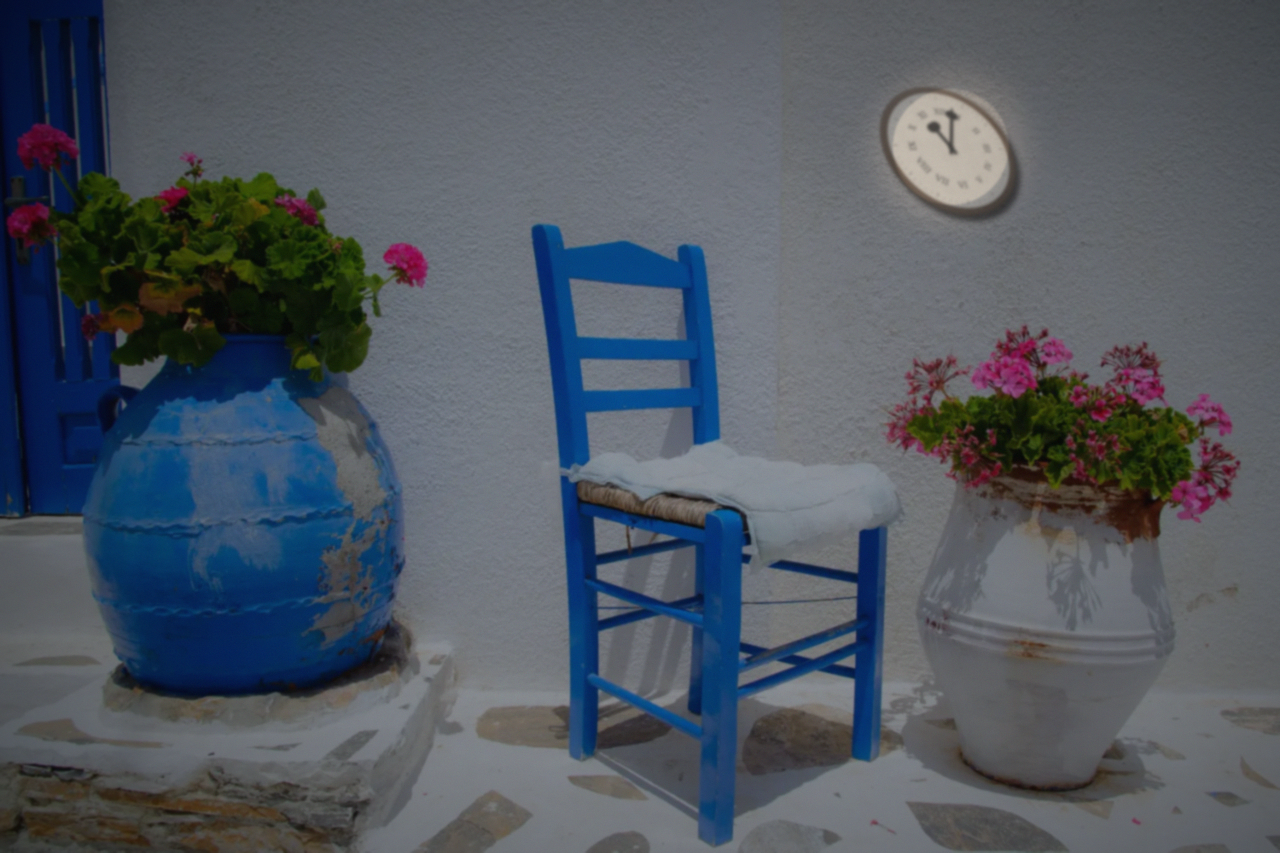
{"hour": 11, "minute": 3}
